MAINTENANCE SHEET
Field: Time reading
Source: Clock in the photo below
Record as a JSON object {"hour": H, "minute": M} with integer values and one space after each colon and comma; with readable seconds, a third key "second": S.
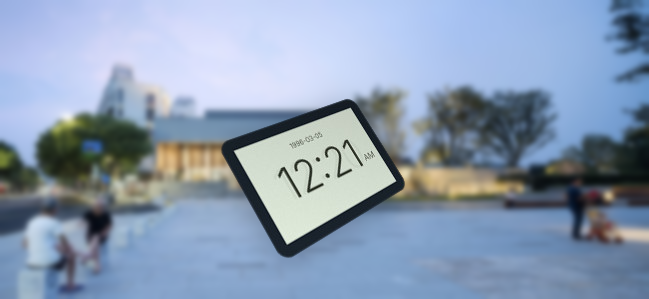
{"hour": 12, "minute": 21}
